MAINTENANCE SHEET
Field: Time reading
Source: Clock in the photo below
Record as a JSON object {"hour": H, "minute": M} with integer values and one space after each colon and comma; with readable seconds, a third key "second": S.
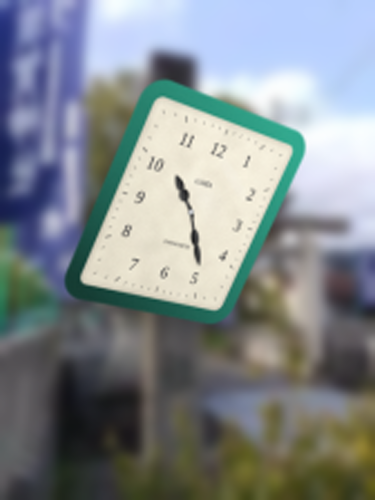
{"hour": 10, "minute": 24}
